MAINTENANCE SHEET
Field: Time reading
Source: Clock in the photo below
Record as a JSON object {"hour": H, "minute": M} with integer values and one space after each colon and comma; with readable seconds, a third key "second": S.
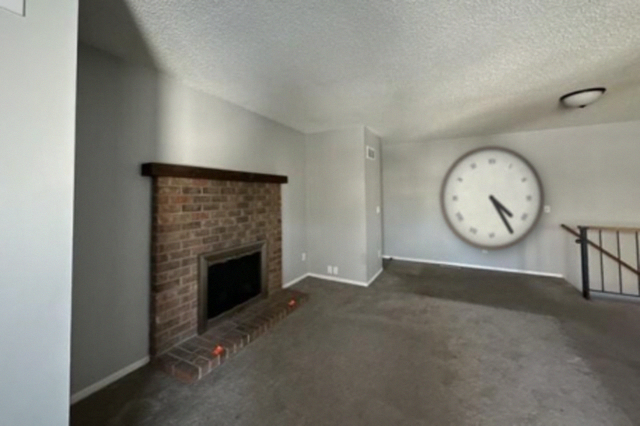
{"hour": 4, "minute": 25}
